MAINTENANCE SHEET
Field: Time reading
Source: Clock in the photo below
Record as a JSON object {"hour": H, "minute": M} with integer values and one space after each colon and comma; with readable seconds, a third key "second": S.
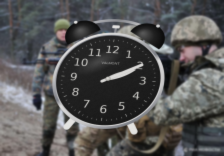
{"hour": 2, "minute": 10}
